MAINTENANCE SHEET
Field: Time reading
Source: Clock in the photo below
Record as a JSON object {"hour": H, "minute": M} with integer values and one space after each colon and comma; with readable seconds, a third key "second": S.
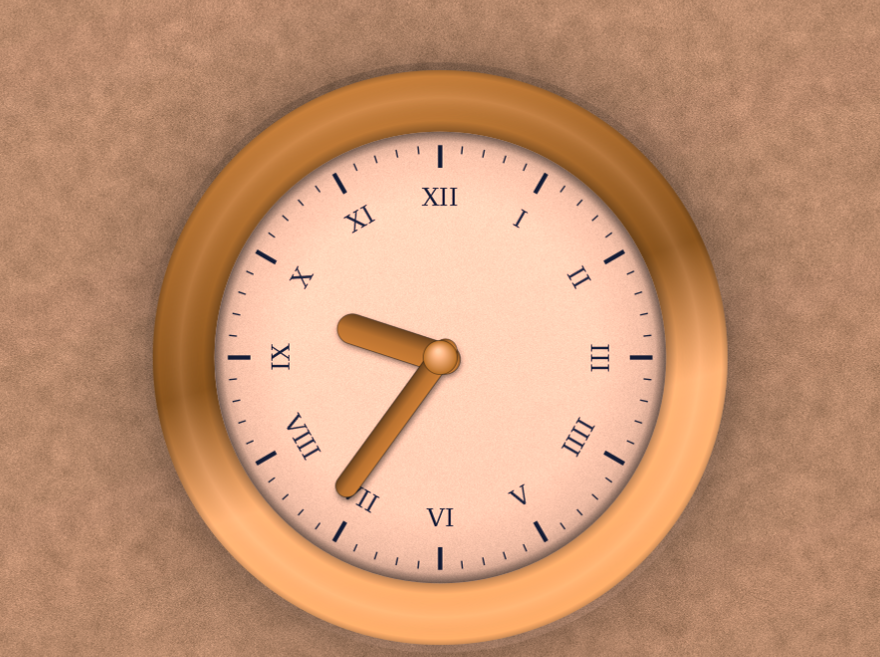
{"hour": 9, "minute": 36}
